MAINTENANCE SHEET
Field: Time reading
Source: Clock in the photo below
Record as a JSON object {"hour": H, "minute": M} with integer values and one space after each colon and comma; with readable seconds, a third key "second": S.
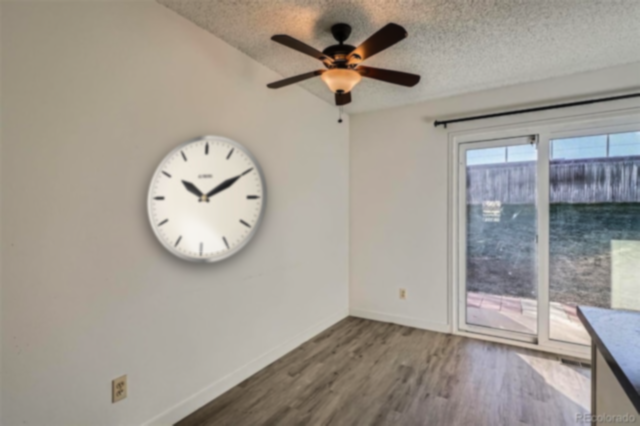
{"hour": 10, "minute": 10}
